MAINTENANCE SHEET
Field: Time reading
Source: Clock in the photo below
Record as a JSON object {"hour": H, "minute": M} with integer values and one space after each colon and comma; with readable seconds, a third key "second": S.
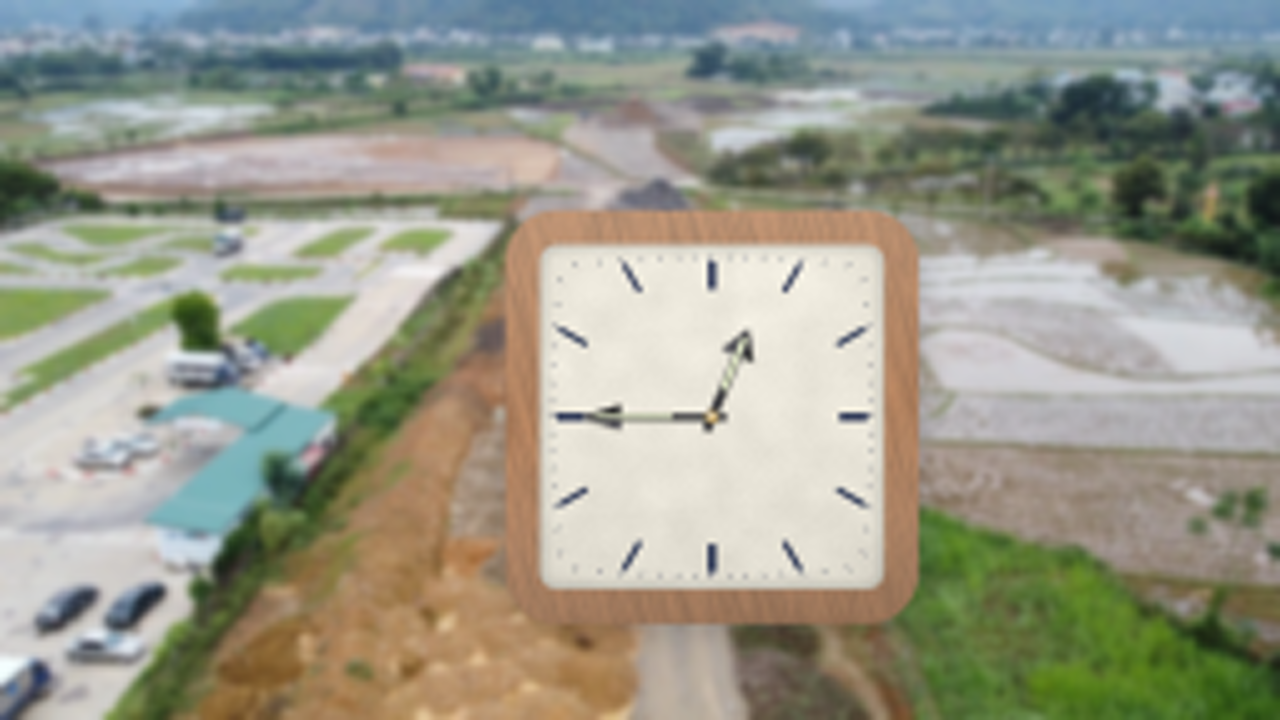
{"hour": 12, "minute": 45}
